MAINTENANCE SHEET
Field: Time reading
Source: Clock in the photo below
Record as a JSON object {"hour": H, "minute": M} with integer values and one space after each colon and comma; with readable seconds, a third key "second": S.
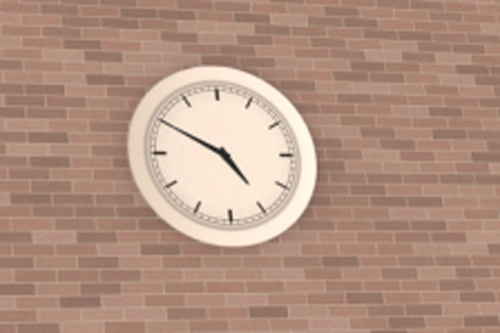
{"hour": 4, "minute": 50}
